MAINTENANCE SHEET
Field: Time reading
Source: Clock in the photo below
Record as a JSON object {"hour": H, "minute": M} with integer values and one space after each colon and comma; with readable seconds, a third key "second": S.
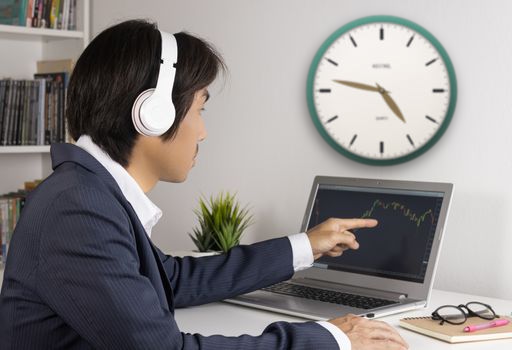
{"hour": 4, "minute": 47}
